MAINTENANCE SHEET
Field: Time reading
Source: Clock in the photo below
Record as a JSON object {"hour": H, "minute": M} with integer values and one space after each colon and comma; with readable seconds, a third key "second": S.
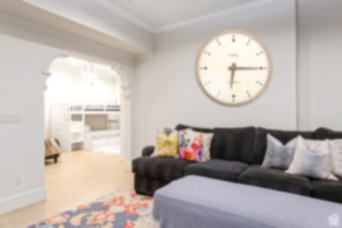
{"hour": 6, "minute": 15}
